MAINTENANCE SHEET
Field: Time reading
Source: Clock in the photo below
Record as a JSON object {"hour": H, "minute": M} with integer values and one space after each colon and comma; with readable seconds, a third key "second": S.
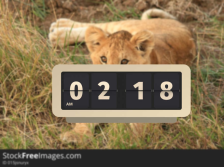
{"hour": 2, "minute": 18}
